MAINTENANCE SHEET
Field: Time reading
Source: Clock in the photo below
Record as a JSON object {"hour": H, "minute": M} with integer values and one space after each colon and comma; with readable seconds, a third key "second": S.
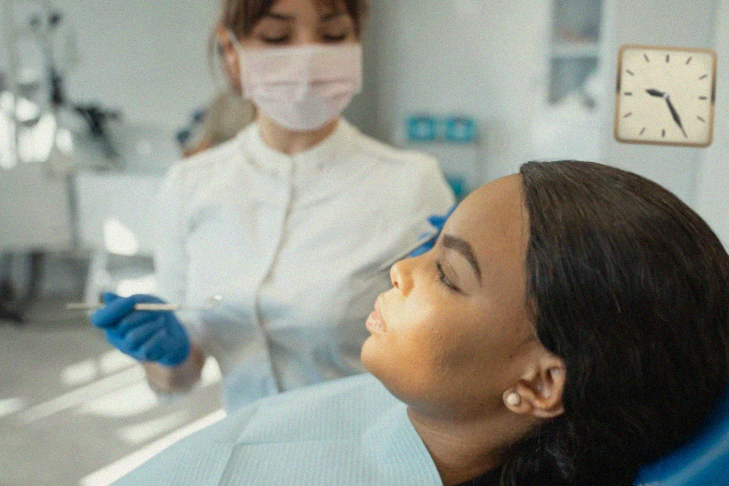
{"hour": 9, "minute": 25}
